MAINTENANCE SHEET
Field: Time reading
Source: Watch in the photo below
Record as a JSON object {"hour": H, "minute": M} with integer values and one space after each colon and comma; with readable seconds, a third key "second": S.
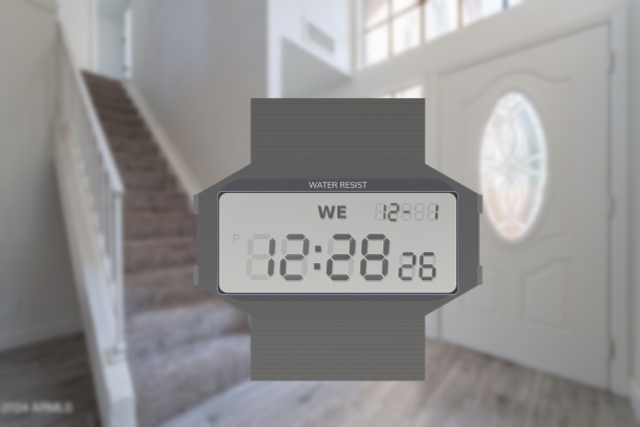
{"hour": 12, "minute": 28, "second": 26}
